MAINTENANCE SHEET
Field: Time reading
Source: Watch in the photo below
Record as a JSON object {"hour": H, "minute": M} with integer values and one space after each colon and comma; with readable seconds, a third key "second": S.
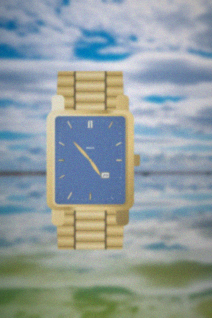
{"hour": 4, "minute": 53}
